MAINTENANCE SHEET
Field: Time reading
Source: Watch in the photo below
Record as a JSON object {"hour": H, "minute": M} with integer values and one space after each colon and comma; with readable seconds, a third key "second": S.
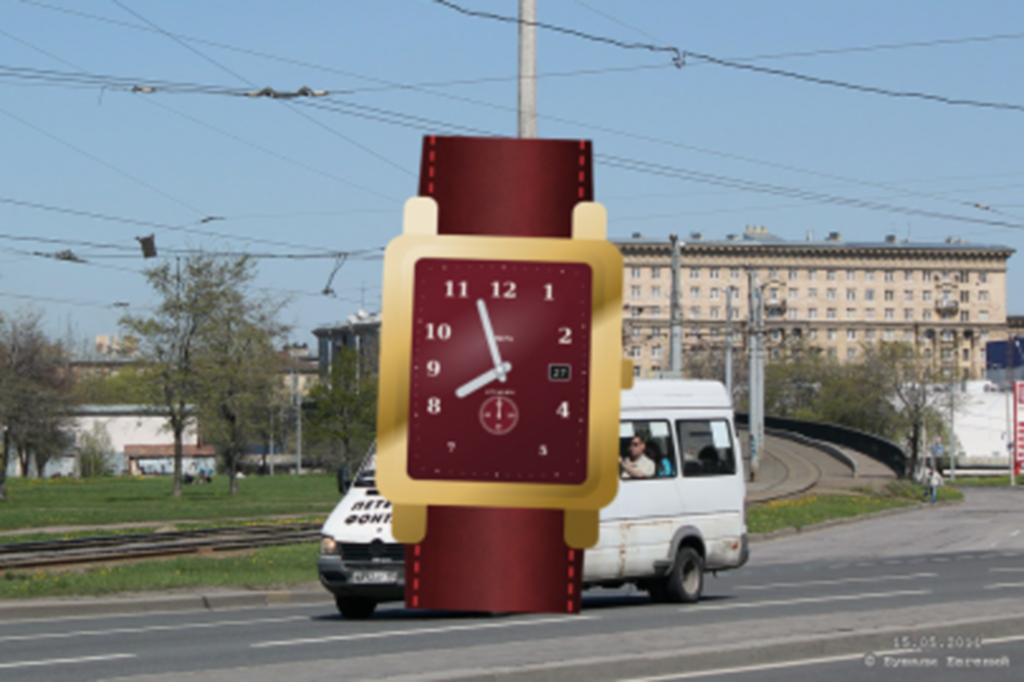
{"hour": 7, "minute": 57}
